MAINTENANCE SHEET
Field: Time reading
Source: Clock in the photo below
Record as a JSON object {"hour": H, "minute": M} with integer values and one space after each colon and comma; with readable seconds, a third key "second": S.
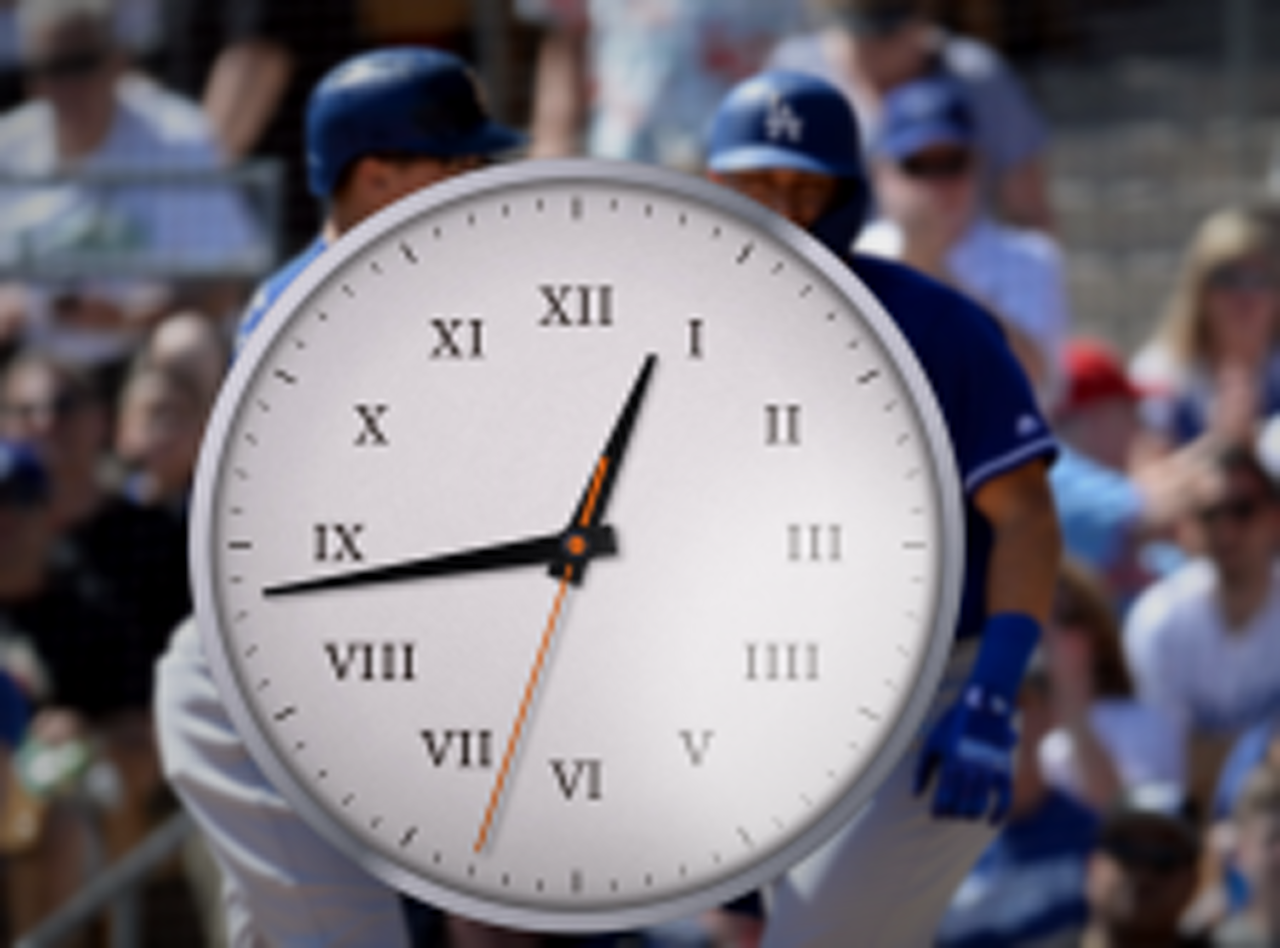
{"hour": 12, "minute": 43, "second": 33}
